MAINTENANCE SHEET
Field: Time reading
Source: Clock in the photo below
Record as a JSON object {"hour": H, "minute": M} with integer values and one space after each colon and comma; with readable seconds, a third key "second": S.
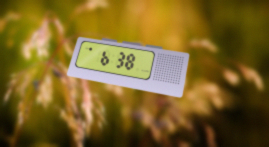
{"hour": 6, "minute": 38}
